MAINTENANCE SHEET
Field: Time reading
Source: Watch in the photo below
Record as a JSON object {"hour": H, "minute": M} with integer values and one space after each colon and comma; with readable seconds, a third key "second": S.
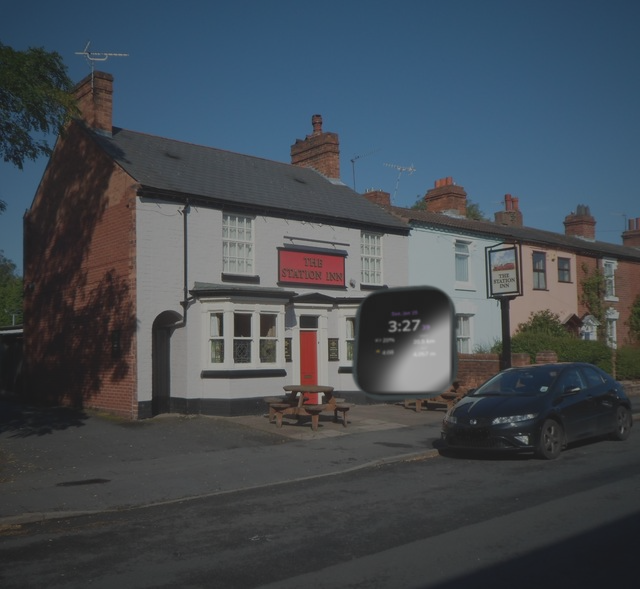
{"hour": 3, "minute": 27}
